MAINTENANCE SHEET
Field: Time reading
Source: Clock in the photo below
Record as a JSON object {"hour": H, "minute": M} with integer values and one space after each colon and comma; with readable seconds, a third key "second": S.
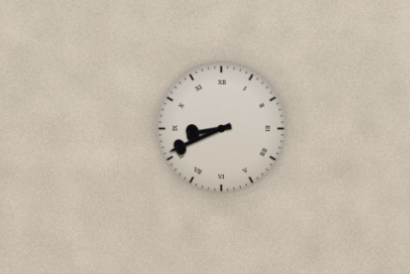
{"hour": 8, "minute": 41}
